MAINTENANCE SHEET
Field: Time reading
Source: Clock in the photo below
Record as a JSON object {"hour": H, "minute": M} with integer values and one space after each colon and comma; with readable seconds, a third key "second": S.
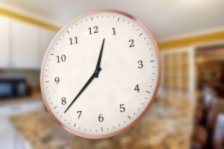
{"hour": 12, "minute": 38}
